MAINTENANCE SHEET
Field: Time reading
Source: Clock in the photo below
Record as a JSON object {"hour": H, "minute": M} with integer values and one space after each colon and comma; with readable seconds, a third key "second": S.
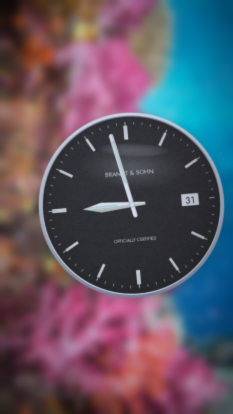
{"hour": 8, "minute": 58}
